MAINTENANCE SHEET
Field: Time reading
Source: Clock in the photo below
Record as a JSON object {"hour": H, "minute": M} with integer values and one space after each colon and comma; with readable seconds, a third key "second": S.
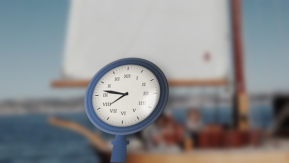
{"hour": 7, "minute": 47}
